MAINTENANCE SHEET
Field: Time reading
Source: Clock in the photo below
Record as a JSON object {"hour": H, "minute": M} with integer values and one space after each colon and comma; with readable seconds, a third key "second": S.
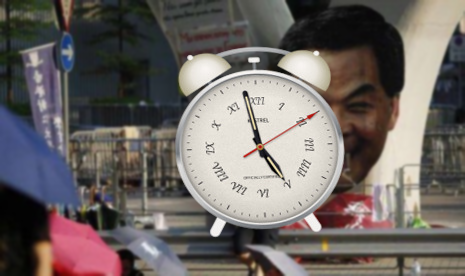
{"hour": 4, "minute": 58, "second": 10}
